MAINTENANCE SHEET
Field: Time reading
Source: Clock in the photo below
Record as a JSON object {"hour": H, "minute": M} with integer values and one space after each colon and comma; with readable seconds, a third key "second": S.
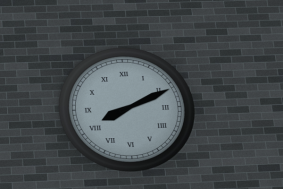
{"hour": 8, "minute": 11}
